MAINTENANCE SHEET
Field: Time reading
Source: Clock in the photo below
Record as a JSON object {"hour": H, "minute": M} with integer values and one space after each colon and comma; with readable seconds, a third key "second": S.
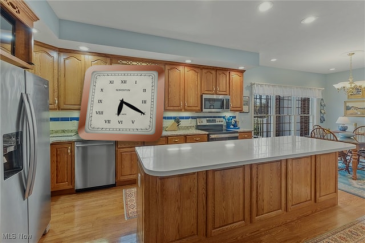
{"hour": 6, "minute": 20}
